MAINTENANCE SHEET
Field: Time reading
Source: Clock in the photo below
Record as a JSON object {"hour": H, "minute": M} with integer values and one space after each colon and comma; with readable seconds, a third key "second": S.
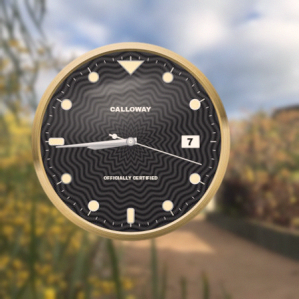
{"hour": 8, "minute": 44, "second": 18}
